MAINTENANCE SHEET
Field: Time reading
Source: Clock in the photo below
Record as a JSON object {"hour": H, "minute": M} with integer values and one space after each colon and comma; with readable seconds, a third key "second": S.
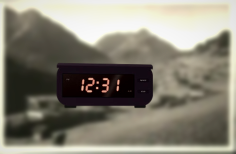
{"hour": 12, "minute": 31}
